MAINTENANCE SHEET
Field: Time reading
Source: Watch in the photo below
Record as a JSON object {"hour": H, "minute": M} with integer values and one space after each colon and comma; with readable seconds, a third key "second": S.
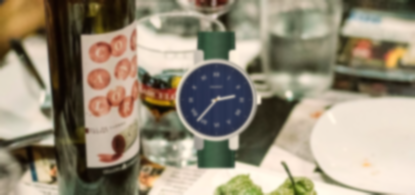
{"hour": 2, "minute": 37}
